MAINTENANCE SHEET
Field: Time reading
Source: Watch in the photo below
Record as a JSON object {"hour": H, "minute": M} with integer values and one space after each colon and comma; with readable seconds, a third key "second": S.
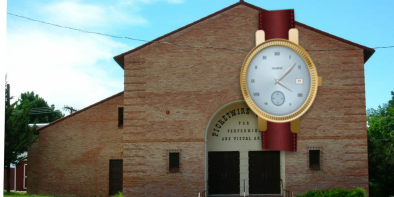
{"hour": 4, "minute": 8}
